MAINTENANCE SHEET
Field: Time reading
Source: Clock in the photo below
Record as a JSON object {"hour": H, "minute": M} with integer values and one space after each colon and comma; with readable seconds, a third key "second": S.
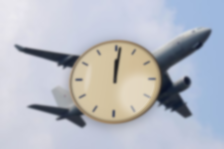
{"hour": 12, "minute": 1}
